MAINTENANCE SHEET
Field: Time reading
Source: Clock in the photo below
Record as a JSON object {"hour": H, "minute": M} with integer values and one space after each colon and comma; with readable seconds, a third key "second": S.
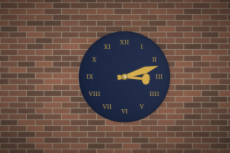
{"hour": 3, "minute": 12}
